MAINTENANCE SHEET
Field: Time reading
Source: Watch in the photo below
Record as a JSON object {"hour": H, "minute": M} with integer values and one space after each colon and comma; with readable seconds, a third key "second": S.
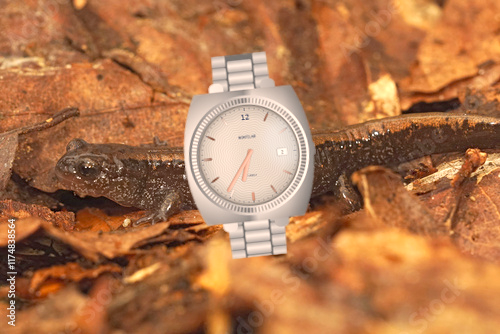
{"hour": 6, "minute": 36}
